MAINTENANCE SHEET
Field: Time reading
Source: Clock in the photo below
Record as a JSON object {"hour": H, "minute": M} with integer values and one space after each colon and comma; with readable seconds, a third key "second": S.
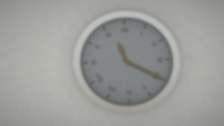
{"hour": 11, "minute": 20}
